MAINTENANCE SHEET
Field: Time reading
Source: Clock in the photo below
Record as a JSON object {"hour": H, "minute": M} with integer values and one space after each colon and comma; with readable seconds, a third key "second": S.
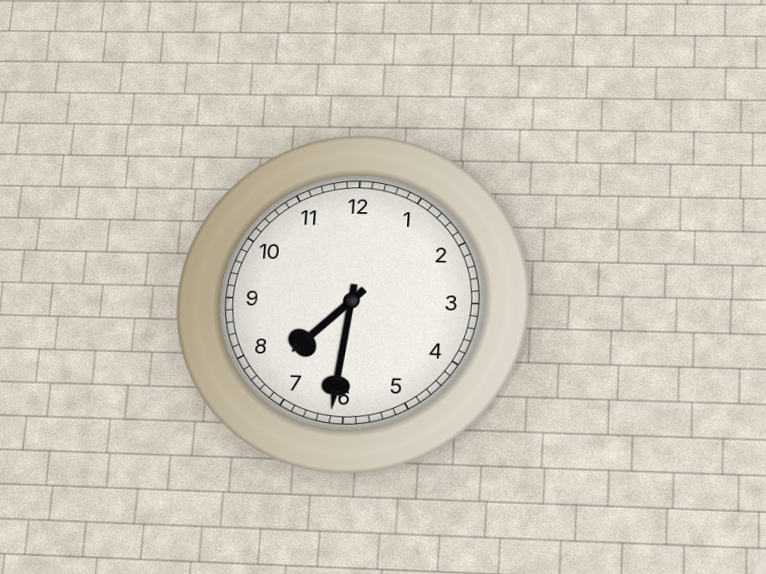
{"hour": 7, "minute": 31}
